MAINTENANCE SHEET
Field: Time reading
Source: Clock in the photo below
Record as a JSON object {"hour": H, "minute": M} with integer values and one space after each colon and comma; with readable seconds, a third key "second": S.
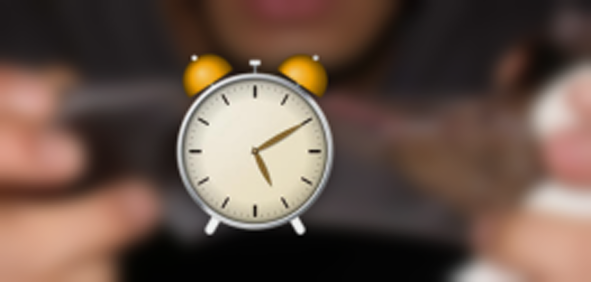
{"hour": 5, "minute": 10}
